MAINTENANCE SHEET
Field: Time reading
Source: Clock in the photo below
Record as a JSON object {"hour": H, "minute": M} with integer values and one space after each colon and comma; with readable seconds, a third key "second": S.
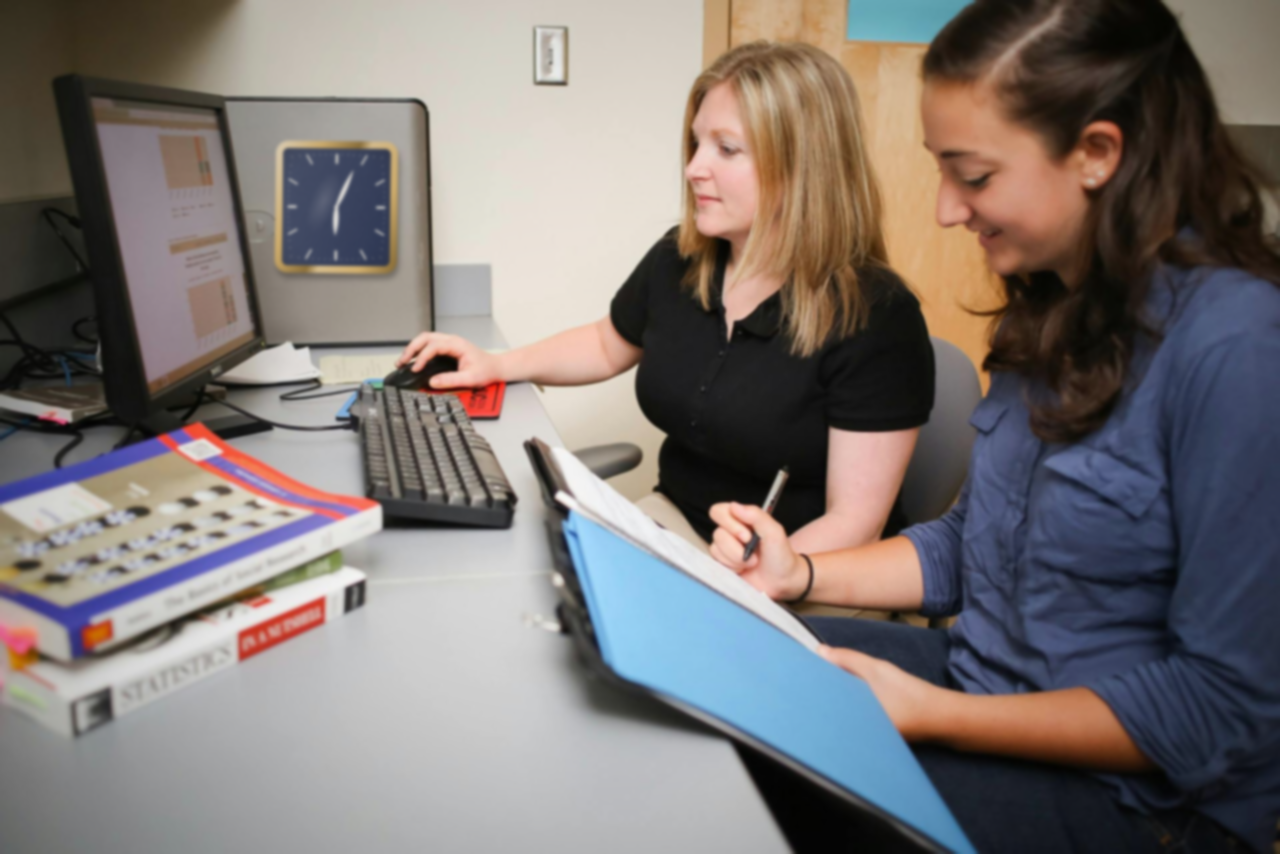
{"hour": 6, "minute": 4}
